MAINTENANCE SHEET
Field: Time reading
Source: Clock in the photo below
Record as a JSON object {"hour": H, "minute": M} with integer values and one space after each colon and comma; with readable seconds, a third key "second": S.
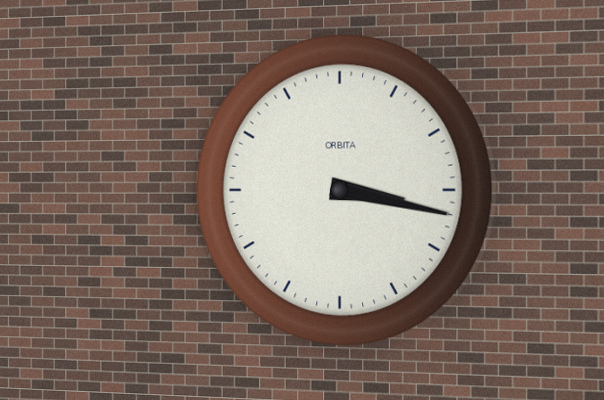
{"hour": 3, "minute": 17}
